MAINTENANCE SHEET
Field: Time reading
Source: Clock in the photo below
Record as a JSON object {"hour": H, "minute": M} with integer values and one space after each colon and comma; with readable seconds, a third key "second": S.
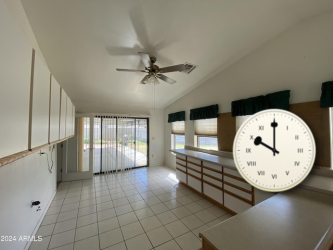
{"hour": 10, "minute": 0}
